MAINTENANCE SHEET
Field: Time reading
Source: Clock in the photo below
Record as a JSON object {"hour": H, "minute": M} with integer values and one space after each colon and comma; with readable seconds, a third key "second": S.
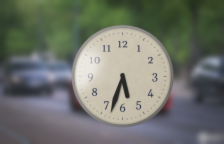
{"hour": 5, "minute": 33}
